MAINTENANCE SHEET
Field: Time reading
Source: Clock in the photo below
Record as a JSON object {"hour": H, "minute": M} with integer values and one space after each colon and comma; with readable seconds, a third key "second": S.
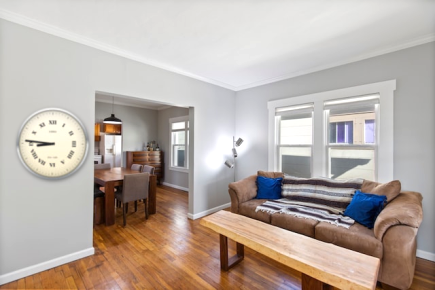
{"hour": 8, "minute": 46}
